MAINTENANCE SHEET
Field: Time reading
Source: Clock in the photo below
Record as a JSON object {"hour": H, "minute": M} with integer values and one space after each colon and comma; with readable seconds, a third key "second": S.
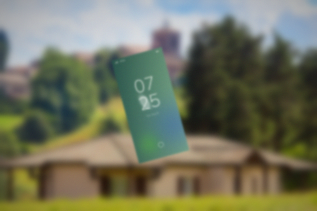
{"hour": 7, "minute": 25}
